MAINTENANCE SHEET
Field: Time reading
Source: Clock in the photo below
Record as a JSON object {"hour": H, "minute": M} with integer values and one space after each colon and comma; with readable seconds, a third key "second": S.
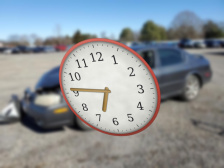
{"hour": 6, "minute": 46}
